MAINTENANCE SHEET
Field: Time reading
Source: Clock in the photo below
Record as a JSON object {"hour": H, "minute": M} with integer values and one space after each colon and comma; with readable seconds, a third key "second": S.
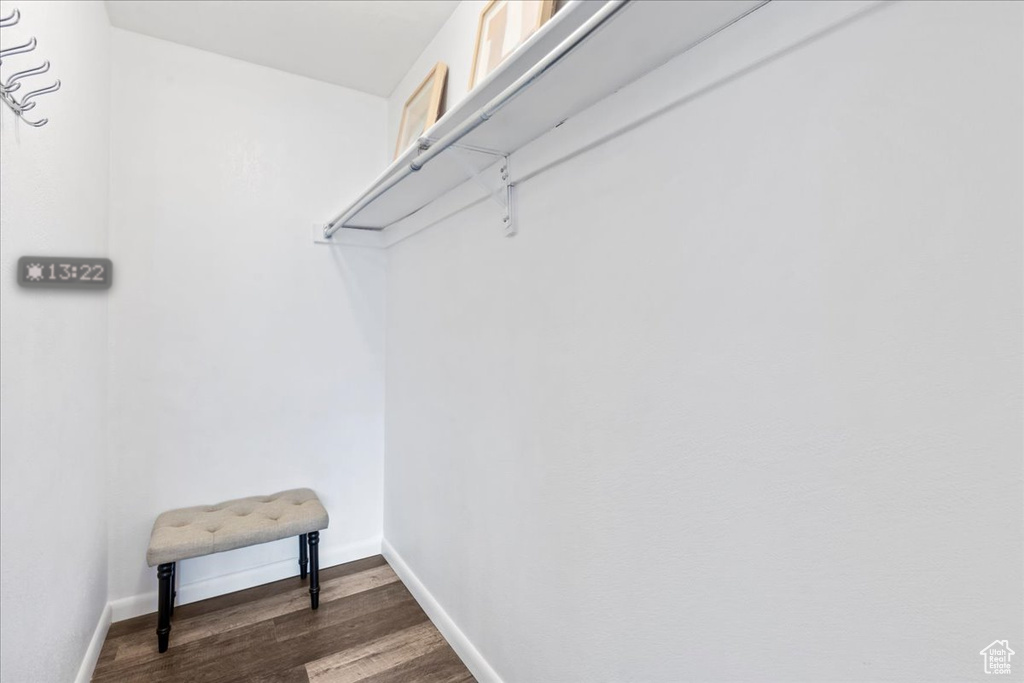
{"hour": 13, "minute": 22}
